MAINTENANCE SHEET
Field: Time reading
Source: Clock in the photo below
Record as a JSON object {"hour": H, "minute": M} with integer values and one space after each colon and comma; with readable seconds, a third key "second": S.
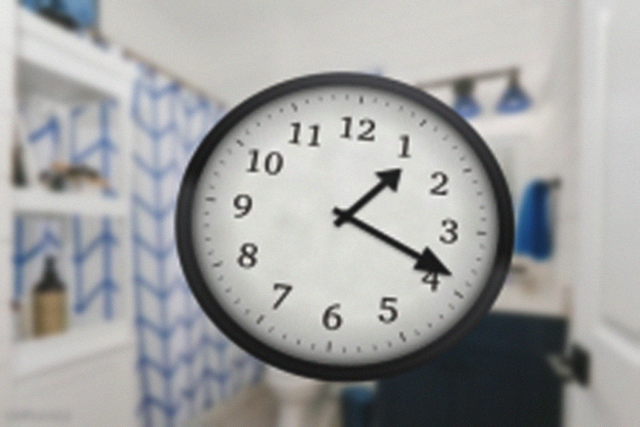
{"hour": 1, "minute": 19}
